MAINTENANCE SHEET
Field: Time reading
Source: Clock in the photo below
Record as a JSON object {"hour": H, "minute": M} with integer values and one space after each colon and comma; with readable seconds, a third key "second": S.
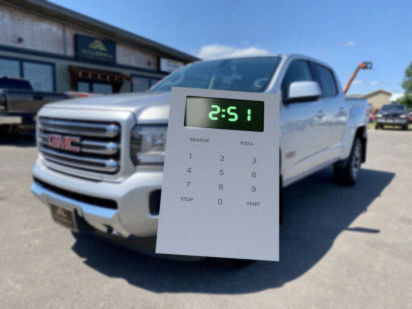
{"hour": 2, "minute": 51}
